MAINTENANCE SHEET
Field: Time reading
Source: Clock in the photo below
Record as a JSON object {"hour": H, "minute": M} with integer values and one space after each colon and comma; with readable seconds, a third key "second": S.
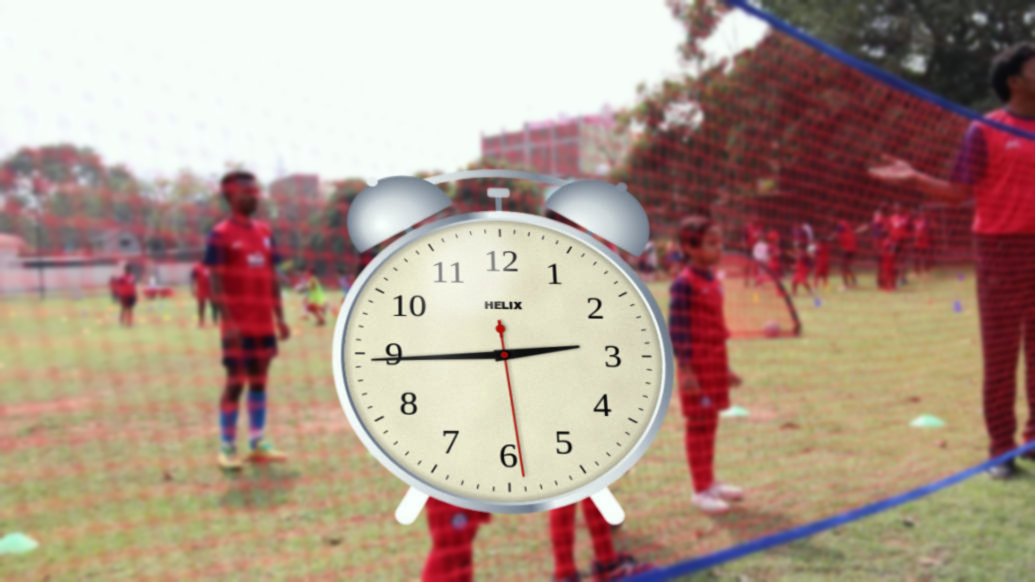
{"hour": 2, "minute": 44, "second": 29}
